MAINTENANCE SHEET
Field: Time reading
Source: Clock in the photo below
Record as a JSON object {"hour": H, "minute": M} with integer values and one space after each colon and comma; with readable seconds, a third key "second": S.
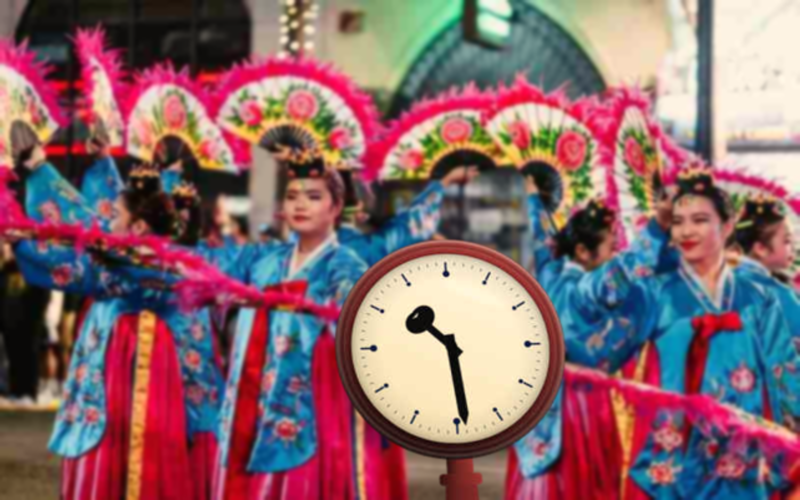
{"hour": 10, "minute": 29}
